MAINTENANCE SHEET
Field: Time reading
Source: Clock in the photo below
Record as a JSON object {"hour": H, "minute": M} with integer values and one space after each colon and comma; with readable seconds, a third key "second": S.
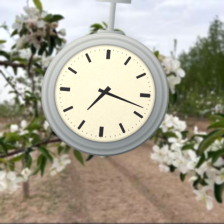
{"hour": 7, "minute": 18}
